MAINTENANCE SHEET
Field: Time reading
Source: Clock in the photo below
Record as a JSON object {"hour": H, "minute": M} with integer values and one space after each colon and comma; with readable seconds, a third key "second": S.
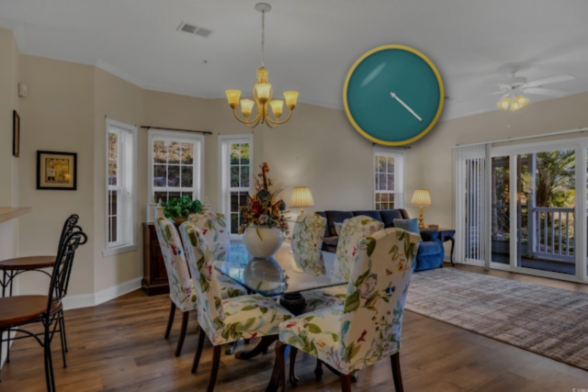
{"hour": 4, "minute": 22}
